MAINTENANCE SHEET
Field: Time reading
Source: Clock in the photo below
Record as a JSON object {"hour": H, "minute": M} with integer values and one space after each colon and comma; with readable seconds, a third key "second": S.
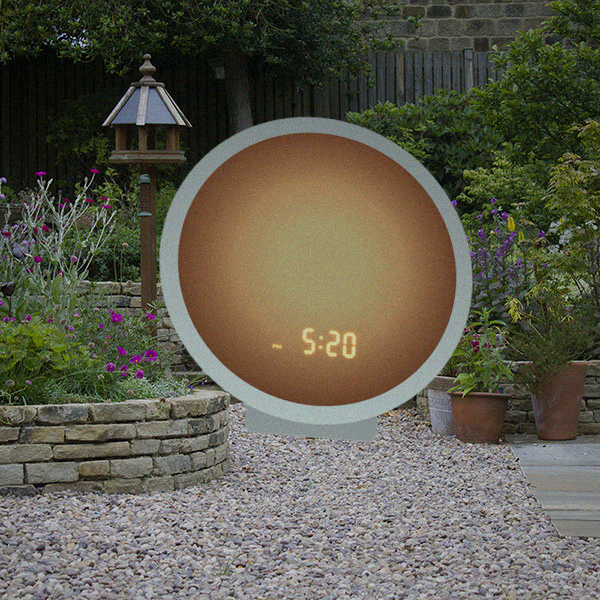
{"hour": 5, "minute": 20}
